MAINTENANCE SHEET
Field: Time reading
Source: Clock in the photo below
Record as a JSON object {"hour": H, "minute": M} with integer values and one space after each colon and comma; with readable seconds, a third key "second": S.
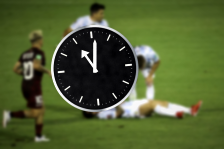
{"hour": 11, "minute": 1}
